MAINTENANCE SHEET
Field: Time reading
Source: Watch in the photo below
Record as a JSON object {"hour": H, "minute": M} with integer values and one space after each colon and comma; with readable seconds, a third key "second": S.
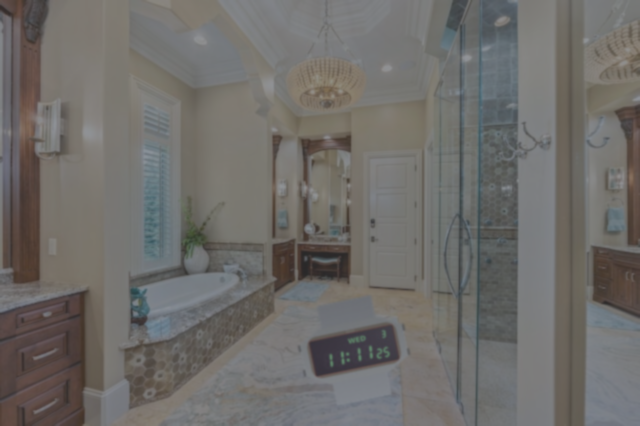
{"hour": 11, "minute": 11}
